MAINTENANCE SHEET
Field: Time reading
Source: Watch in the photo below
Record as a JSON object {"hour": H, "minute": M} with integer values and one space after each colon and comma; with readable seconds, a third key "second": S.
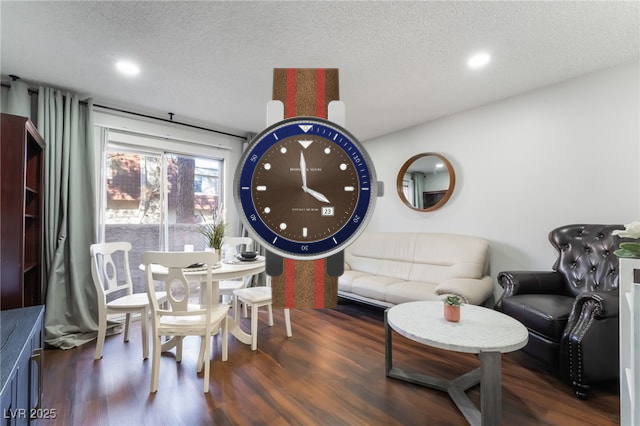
{"hour": 3, "minute": 59}
